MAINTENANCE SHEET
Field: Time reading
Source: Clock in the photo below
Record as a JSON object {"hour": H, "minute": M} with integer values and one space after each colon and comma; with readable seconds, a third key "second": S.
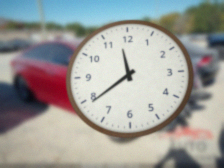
{"hour": 11, "minute": 39}
